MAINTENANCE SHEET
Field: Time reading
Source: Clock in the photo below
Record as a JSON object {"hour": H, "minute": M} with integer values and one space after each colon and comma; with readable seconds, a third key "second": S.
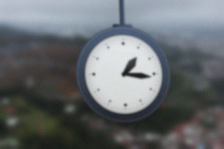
{"hour": 1, "minute": 16}
